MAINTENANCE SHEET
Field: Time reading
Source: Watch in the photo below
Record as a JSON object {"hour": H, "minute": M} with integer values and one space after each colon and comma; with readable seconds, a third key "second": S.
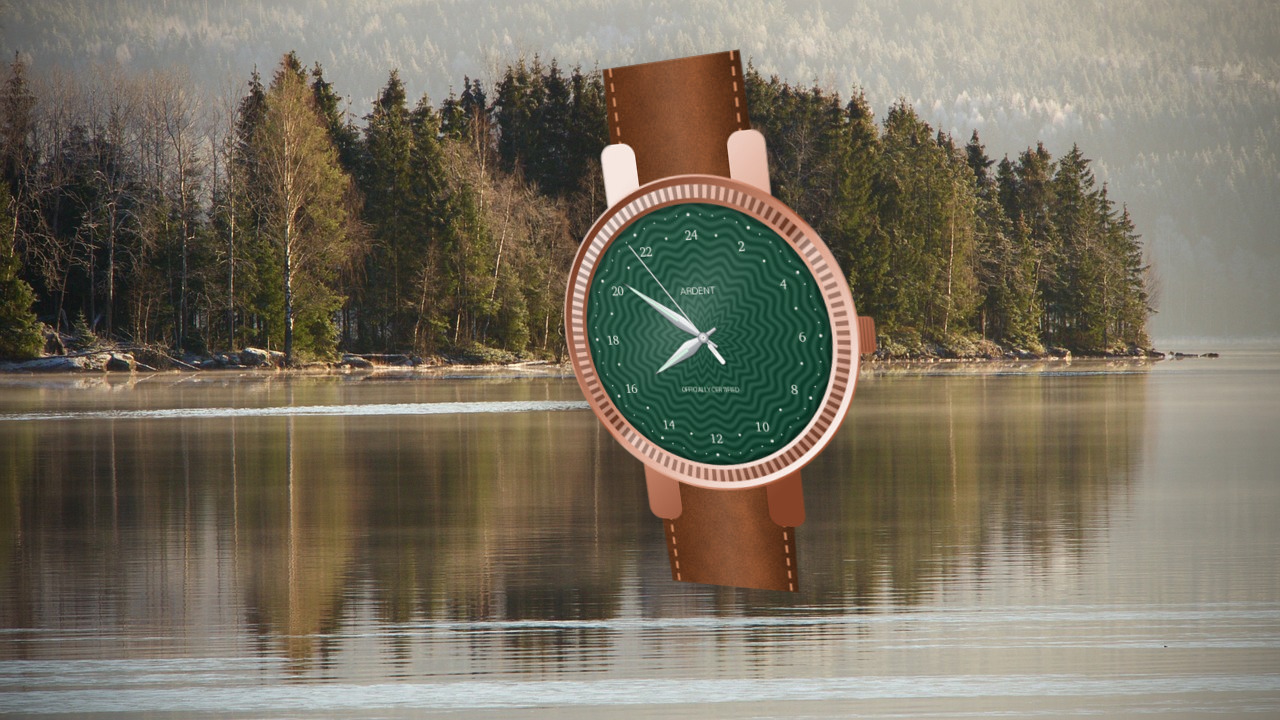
{"hour": 15, "minute": 50, "second": 54}
